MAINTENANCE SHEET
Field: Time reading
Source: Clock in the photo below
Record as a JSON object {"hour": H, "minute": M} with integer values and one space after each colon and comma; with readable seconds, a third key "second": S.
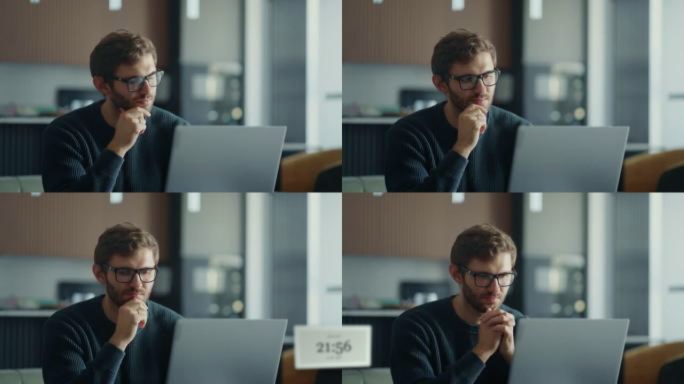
{"hour": 21, "minute": 56}
